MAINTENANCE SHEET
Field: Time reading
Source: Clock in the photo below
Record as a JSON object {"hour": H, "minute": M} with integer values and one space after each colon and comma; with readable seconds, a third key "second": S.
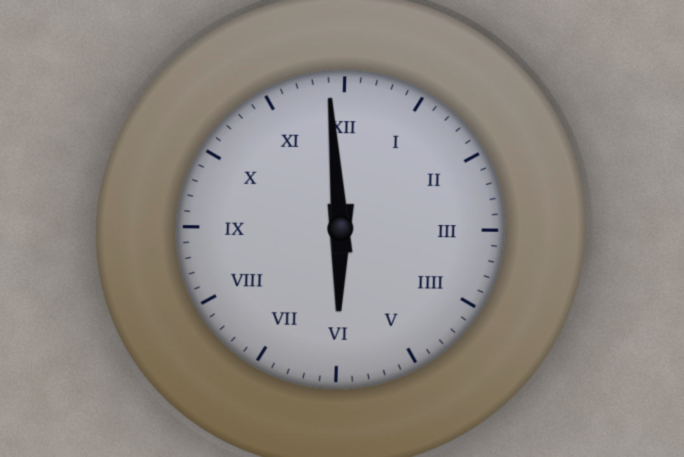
{"hour": 5, "minute": 59}
